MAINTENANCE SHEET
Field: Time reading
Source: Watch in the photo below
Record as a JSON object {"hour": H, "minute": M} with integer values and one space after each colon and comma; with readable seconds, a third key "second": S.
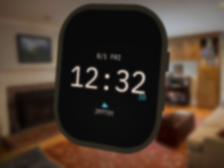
{"hour": 12, "minute": 32}
